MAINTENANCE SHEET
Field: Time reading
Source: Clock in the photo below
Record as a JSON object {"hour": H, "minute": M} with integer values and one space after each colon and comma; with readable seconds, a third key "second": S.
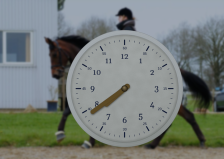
{"hour": 7, "minute": 39}
